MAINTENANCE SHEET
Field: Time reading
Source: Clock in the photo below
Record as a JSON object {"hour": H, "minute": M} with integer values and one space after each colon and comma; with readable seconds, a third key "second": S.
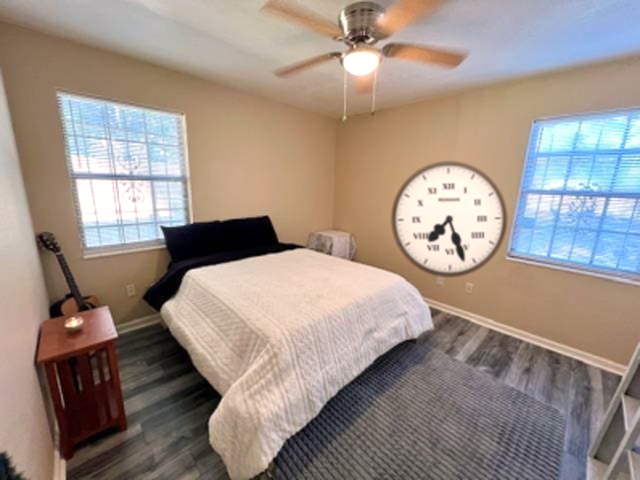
{"hour": 7, "minute": 27}
